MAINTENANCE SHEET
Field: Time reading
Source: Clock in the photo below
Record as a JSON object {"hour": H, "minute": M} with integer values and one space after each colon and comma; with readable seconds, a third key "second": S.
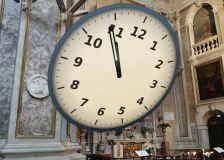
{"hour": 10, "minute": 54}
